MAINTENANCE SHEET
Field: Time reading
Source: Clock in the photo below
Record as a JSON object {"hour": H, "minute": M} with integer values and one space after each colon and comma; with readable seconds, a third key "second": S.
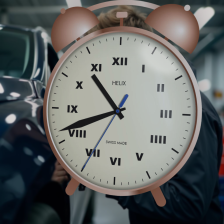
{"hour": 10, "minute": 41, "second": 35}
